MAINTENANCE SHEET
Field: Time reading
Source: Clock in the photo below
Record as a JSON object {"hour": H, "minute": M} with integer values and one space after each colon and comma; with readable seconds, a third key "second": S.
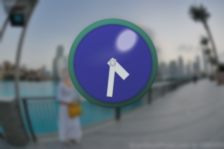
{"hour": 4, "minute": 31}
